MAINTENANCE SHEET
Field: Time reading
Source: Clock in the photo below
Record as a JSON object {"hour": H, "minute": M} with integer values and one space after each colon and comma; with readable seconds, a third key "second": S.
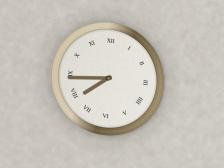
{"hour": 7, "minute": 44}
